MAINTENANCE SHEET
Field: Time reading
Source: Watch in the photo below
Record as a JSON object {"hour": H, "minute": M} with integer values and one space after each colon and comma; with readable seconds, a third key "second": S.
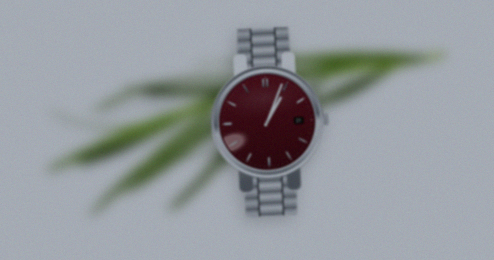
{"hour": 1, "minute": 4}
